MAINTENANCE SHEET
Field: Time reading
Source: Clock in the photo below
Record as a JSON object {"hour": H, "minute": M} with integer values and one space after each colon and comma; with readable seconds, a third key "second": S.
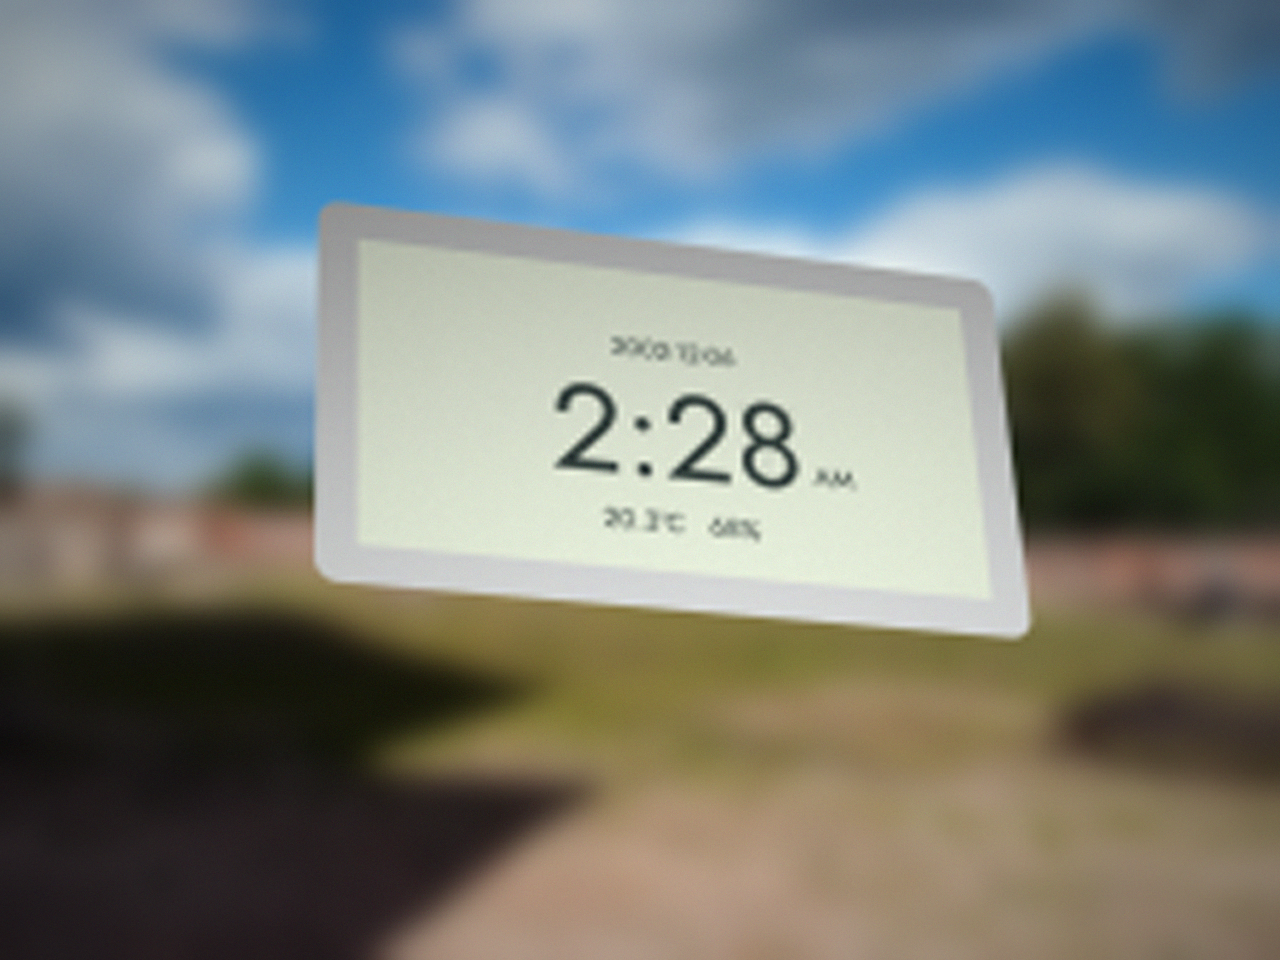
{"hour": 2, "minute": 28}
